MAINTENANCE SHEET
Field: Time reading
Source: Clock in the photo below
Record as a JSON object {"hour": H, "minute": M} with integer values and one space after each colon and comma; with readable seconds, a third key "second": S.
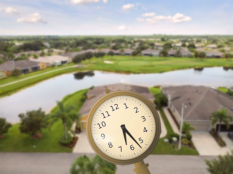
{"hour": 6, "minute": 27}
